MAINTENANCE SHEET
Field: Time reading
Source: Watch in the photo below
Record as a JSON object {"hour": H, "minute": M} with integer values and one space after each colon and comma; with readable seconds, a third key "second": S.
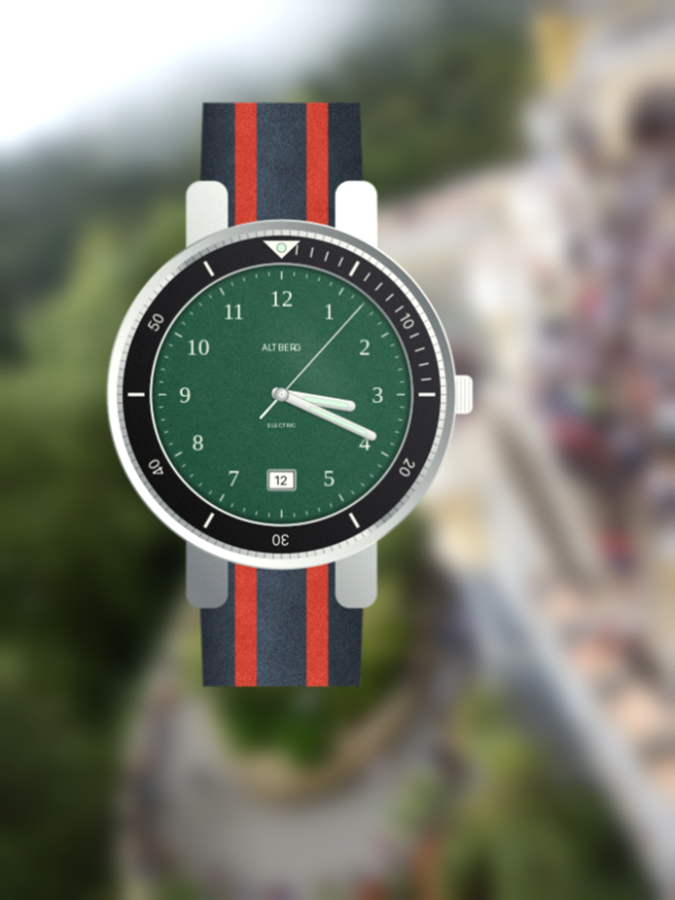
{"hour": 3, "minute": 19, "second": 7}
